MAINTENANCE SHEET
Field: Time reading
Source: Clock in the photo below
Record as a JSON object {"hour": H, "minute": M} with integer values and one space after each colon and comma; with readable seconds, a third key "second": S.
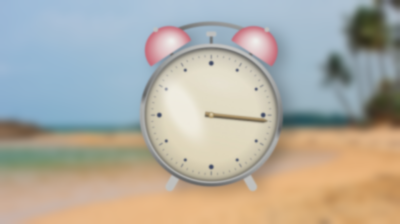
{"hour": 3, "minute": 16}
